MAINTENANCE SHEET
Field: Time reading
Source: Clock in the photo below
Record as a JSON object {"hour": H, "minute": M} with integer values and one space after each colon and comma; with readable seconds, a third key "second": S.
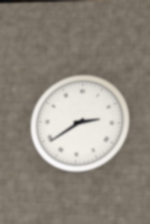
{"hour": 2, "minute": 39}
